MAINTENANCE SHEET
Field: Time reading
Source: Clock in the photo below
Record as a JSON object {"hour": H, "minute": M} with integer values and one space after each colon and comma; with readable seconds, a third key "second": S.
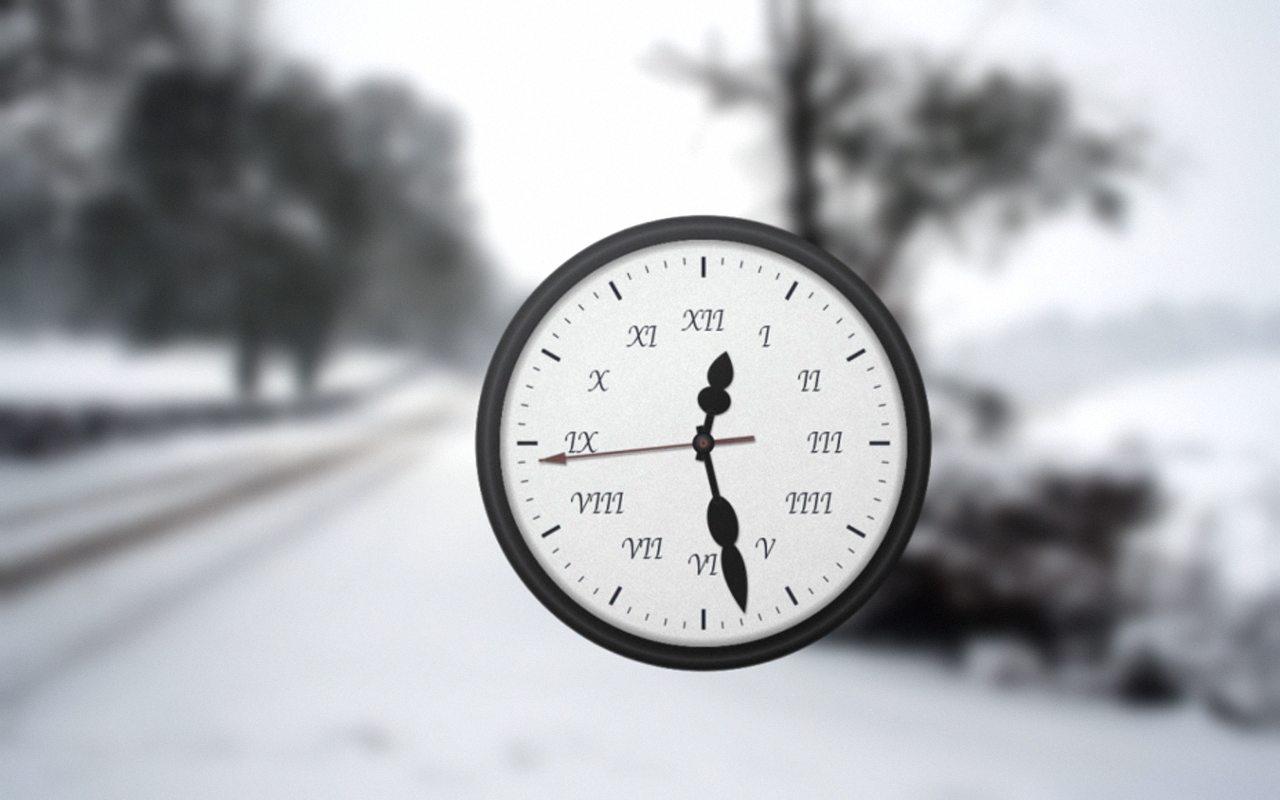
{"hour": 12, "minute": 27, "second": 44}
